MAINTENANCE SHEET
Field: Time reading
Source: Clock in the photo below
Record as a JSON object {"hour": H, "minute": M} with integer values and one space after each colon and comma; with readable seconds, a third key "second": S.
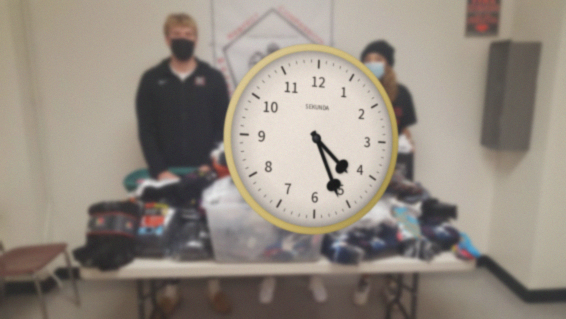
{"hour": 4, "minute": 26}
